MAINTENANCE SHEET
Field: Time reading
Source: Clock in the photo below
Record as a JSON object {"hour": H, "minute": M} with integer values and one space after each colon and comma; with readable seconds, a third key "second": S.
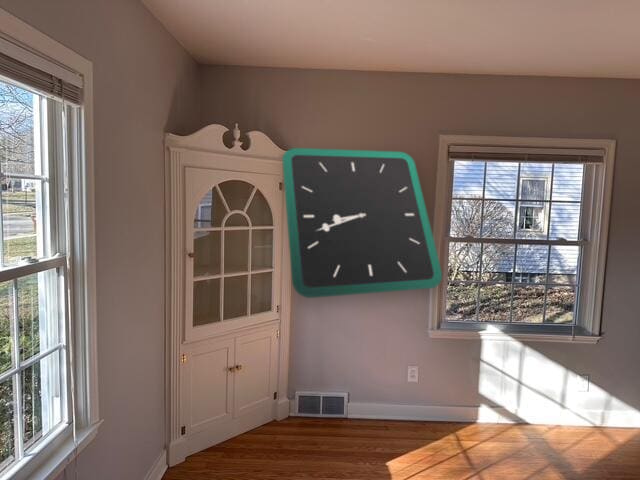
{"hour": 8, "minute": 42}
